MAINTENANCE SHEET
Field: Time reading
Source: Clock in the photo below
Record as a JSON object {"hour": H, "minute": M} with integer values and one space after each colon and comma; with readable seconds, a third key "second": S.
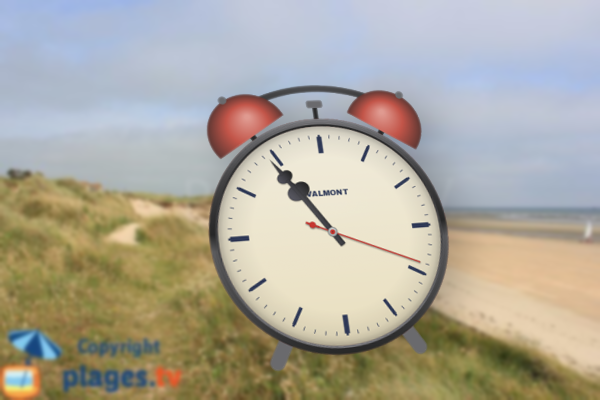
{"hour": 10, "minute": 54, "second": 19}
